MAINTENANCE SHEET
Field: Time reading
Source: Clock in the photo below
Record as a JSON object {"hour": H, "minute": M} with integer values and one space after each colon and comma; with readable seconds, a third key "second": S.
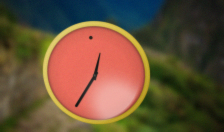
{"hour": 12, "minute": 36}
